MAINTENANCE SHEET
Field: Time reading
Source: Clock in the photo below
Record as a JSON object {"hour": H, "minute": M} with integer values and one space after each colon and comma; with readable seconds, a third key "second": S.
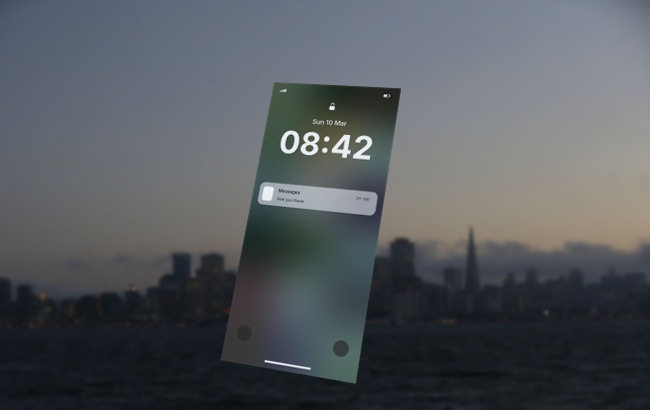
{"hour": 8, "minute": 42}
